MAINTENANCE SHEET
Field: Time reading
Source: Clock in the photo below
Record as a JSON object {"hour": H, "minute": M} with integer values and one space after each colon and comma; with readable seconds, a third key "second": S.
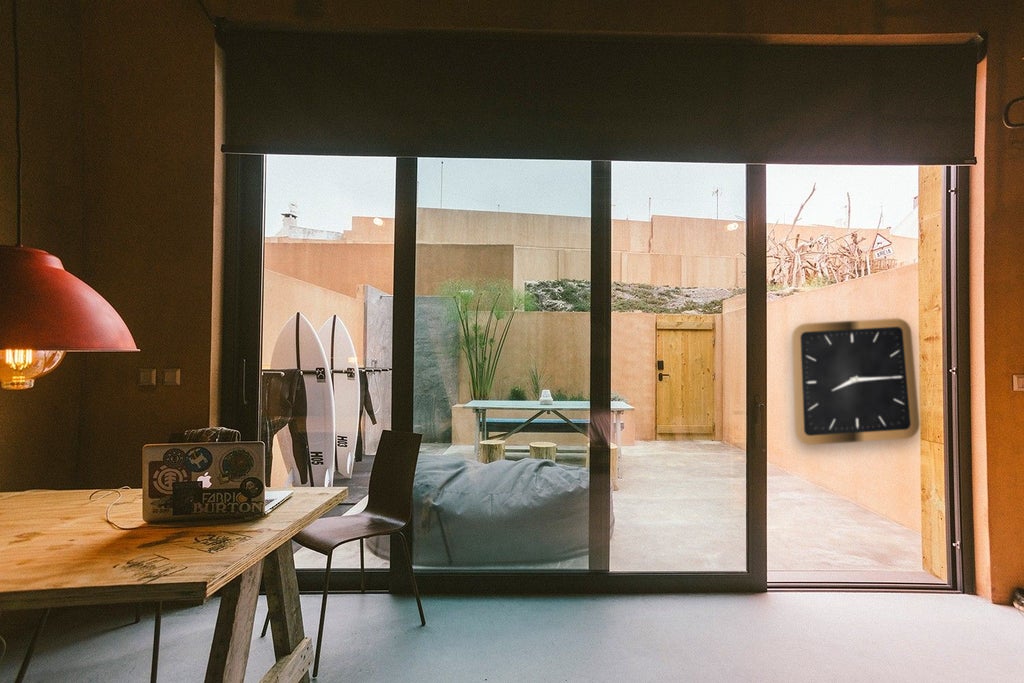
{"hour": 8, "minute": 15}
